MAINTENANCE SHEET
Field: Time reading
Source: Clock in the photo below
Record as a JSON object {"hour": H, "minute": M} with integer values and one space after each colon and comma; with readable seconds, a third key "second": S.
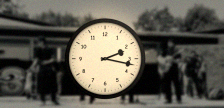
{"hour": 2, "minute": 17}
